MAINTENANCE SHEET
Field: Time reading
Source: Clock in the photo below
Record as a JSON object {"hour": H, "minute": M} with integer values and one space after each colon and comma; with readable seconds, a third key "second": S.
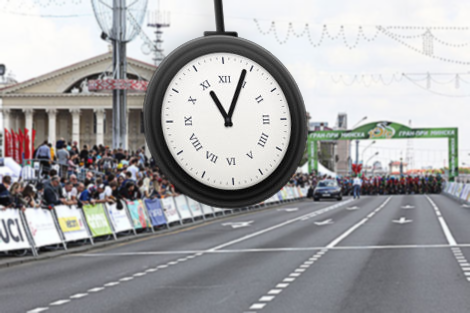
{"hour": 11, "minute": 4}
